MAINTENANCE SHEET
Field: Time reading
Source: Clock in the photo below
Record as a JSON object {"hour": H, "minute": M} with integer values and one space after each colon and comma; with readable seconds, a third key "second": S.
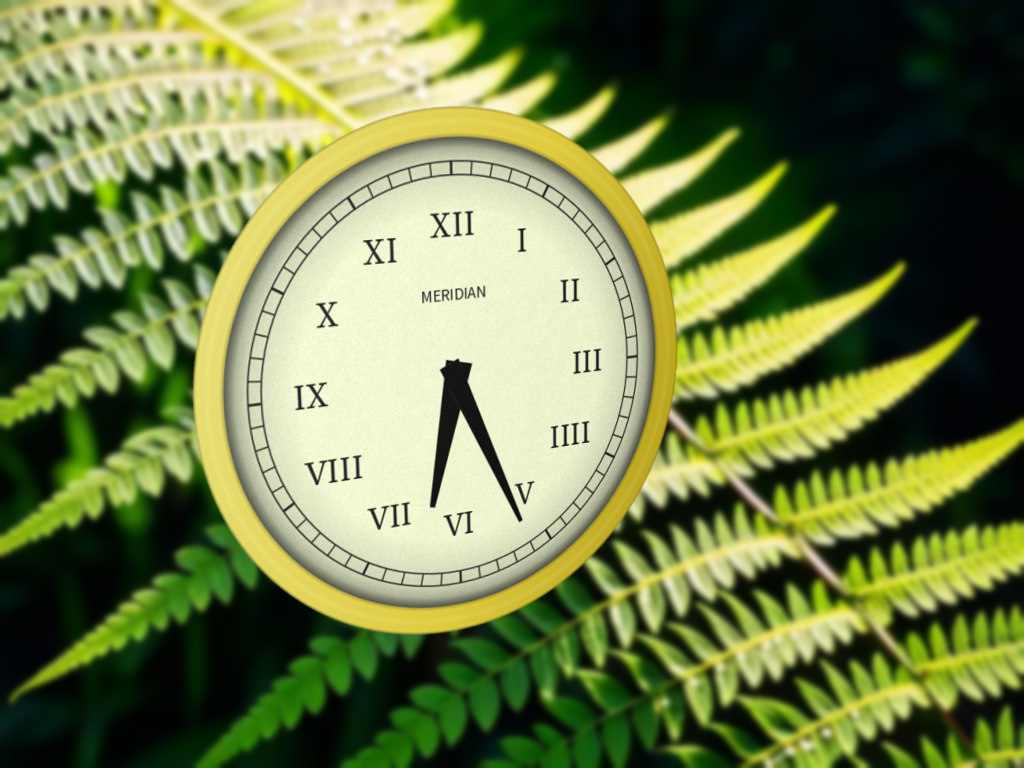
{"hour": 6, "minute": 26}
